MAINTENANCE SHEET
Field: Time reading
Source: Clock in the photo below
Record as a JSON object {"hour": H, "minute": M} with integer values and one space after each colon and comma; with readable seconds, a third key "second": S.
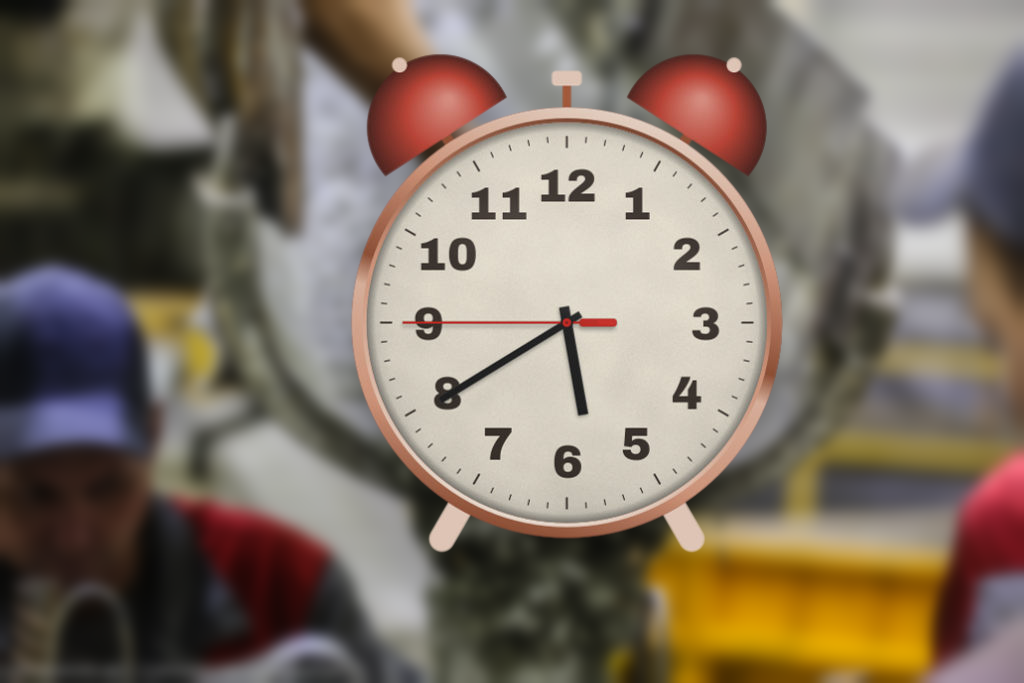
{"hour": 5, "minute": 39, "second": 45}
